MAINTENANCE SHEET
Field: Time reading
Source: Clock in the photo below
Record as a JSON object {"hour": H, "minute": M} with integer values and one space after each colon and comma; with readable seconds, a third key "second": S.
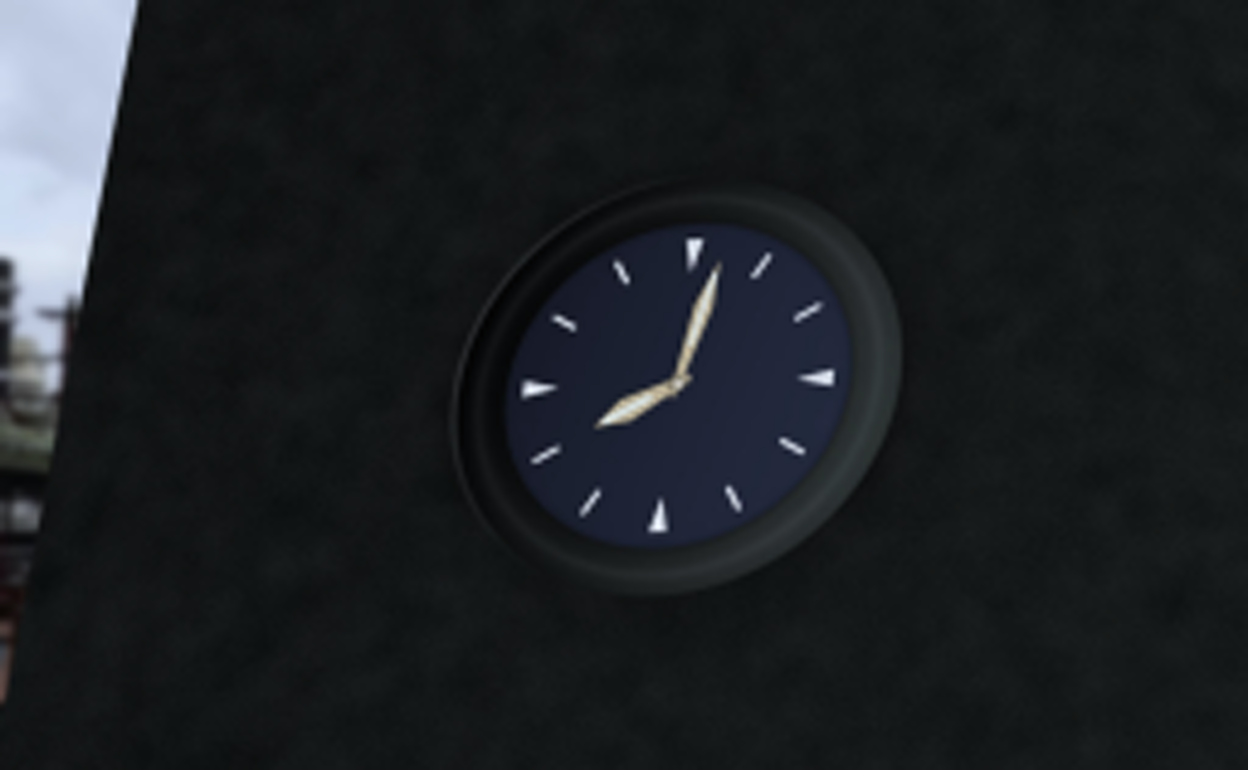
{"hour": 8, "minute": 2}
